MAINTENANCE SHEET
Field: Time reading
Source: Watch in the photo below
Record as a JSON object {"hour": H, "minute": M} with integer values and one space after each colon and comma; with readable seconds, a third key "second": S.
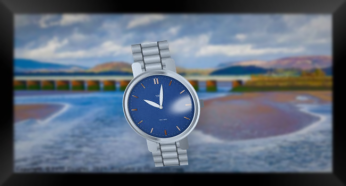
{"hour": 10, "minute": 2}
